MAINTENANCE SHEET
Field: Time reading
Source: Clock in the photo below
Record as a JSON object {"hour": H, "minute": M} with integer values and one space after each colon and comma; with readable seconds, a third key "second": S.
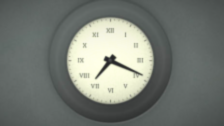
{"hour": 7, "minute": 19}
